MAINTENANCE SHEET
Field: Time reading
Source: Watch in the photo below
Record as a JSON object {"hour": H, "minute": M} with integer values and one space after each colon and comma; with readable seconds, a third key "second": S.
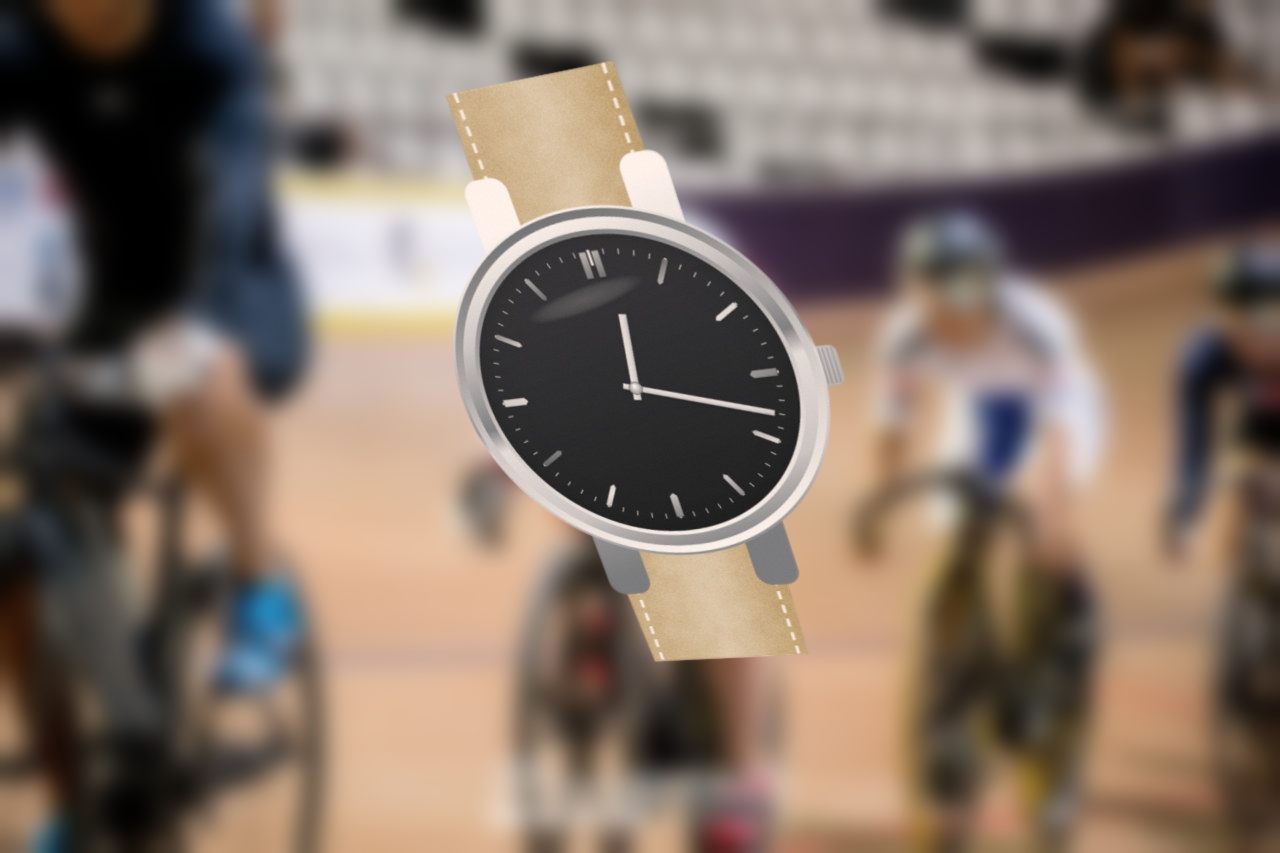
{"hour": 12, "minute": 18}
